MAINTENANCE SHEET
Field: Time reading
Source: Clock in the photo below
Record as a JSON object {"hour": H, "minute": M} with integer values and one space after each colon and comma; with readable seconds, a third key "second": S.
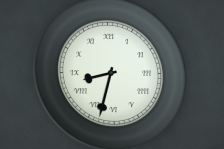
{"hour": 8, "minute": 33}
